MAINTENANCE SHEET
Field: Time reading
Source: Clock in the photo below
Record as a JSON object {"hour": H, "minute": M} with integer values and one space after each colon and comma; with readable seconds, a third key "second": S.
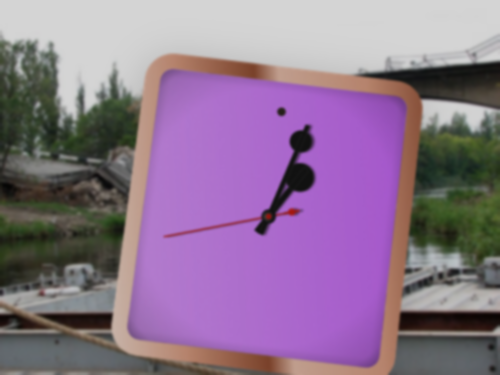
{"hour": 1, "minute": 2, "second": 42}
